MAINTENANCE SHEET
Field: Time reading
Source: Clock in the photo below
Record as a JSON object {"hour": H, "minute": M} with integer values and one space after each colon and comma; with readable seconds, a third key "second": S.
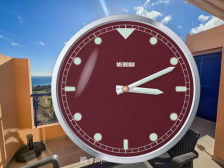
{"hour": 3, "minute": 11}
